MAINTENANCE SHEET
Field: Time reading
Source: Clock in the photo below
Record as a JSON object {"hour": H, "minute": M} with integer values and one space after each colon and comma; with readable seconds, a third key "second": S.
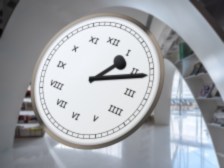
{"hour": 1, "minute": 11}
